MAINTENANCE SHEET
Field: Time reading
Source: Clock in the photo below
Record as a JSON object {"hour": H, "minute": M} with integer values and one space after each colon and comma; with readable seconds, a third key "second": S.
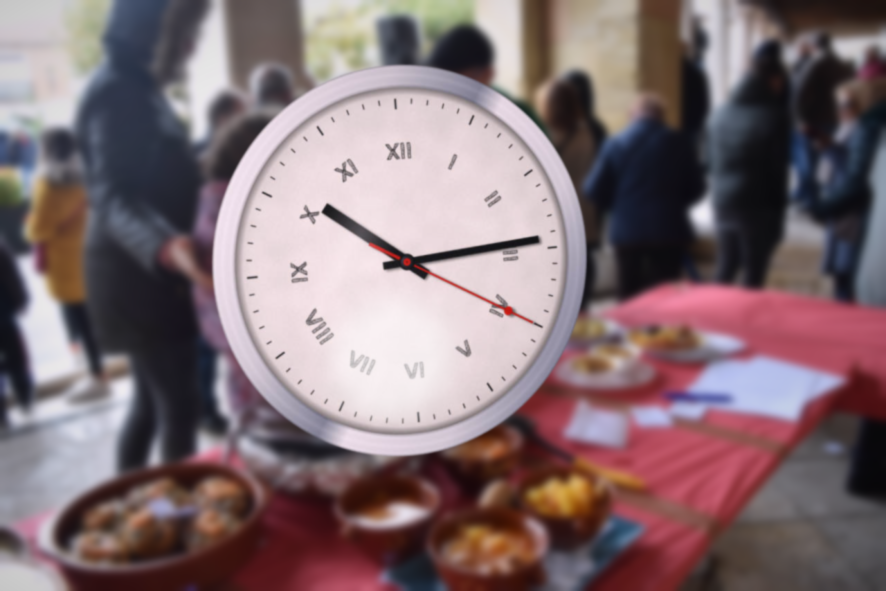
{"hour": 10, "minute": 14, "second": 20}
